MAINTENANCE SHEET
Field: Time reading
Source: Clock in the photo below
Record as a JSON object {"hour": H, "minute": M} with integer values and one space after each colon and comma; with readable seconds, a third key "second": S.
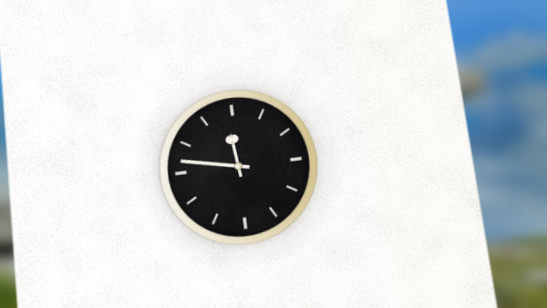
{"hour": 11, "minute": 47}
